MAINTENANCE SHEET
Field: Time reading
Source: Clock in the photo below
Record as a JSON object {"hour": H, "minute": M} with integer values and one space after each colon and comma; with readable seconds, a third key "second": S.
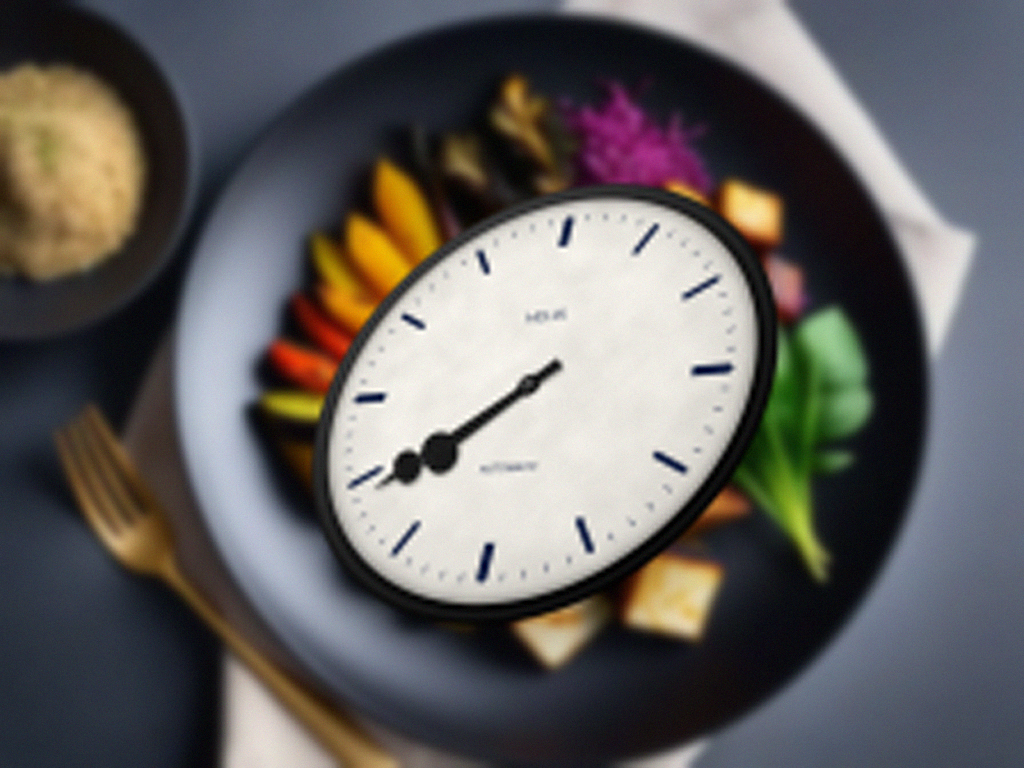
{"hour": 7, "minute": 39}
